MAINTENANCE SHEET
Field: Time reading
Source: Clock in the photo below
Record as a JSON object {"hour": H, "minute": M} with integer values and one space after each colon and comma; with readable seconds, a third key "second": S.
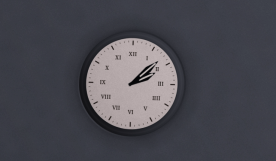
{"hour": 2, "minute": 8}
